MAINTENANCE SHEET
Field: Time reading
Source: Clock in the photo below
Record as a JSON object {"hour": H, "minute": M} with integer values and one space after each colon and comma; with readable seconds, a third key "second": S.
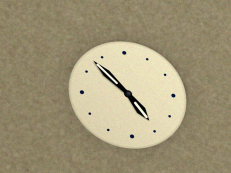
{"hour": 4, "minute": 53}
